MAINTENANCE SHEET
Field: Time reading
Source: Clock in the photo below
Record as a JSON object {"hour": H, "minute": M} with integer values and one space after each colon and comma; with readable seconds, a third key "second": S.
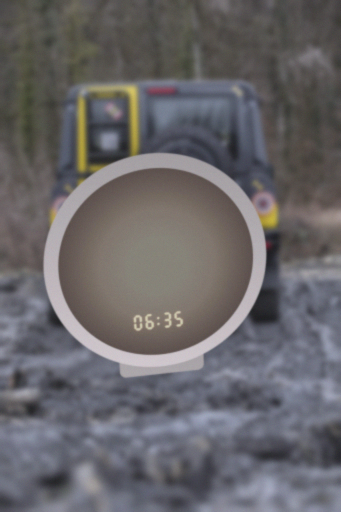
{"hour": 6, "minute": 35}
